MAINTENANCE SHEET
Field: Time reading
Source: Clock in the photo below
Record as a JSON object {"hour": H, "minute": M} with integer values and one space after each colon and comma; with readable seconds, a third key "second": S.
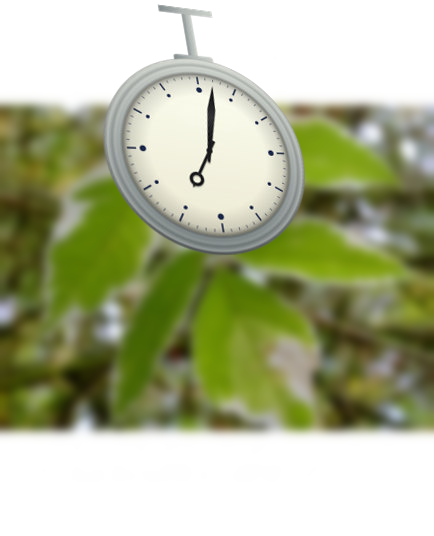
{"hour": 7, "minute": 2}
